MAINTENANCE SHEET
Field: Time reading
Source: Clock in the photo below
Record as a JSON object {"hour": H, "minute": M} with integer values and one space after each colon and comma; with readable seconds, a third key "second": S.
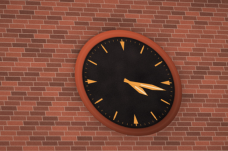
{"hour": 4, "minute": 17}
